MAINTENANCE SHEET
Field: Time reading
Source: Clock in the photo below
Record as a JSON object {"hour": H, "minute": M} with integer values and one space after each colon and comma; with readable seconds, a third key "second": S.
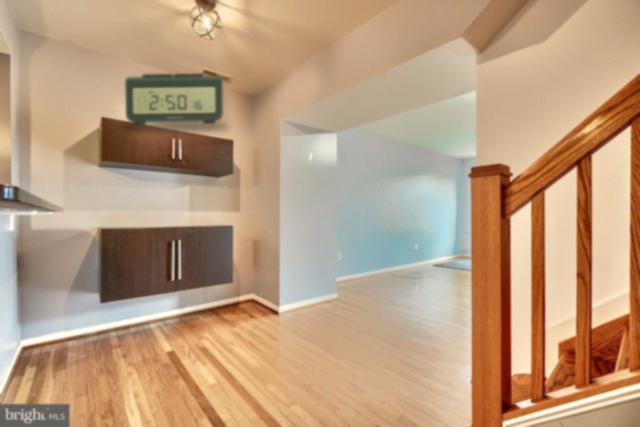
{"hour": 2, "minute": 50}
